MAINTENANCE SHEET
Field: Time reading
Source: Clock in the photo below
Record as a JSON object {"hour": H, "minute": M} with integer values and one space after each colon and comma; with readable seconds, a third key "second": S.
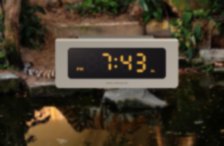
{"hour": 7, "minute": 43}
